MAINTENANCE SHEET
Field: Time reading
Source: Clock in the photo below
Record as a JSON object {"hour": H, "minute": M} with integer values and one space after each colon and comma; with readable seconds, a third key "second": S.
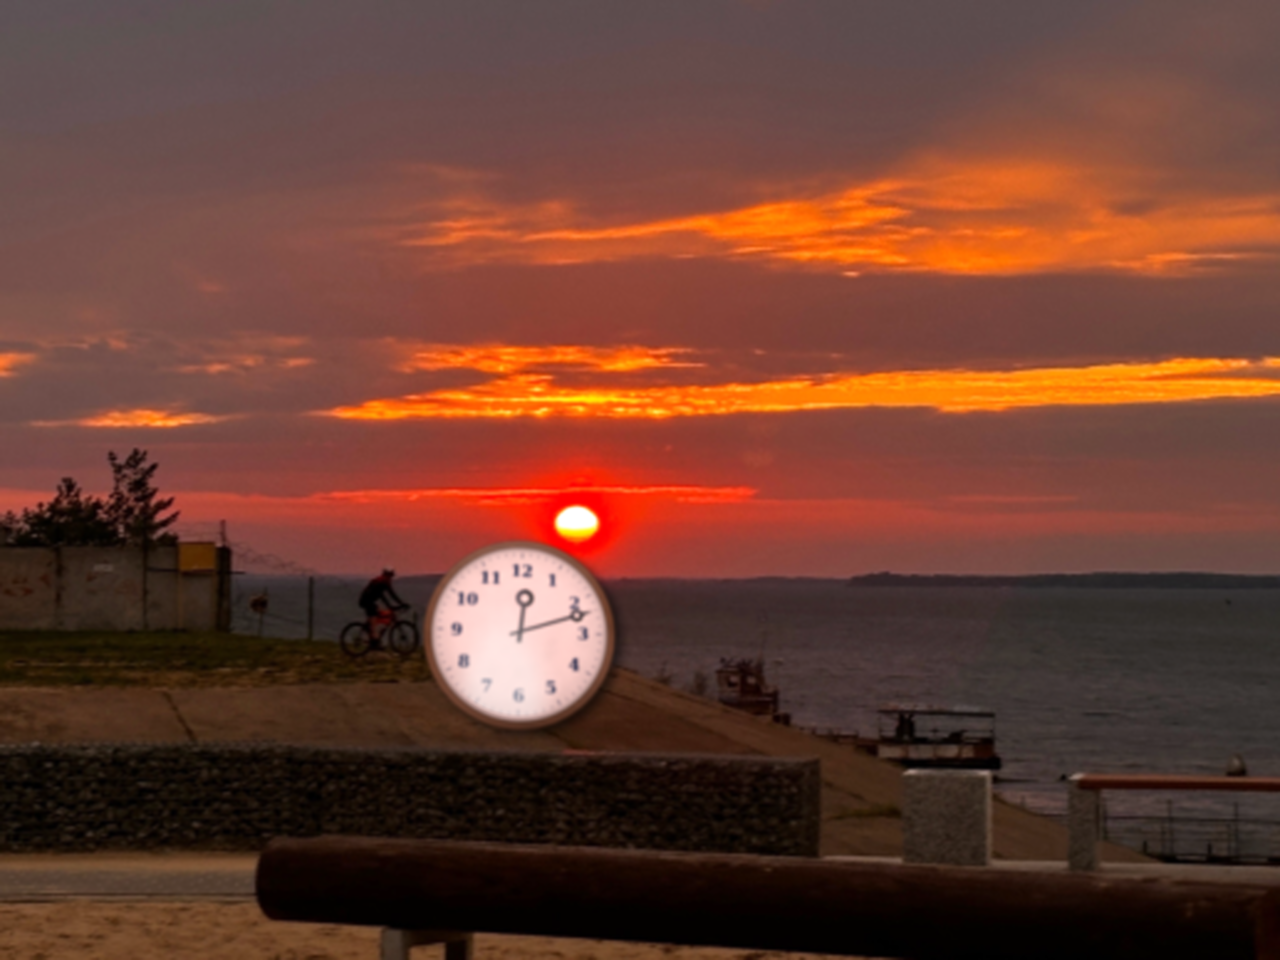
{"hour": 12, "minute": 12}
